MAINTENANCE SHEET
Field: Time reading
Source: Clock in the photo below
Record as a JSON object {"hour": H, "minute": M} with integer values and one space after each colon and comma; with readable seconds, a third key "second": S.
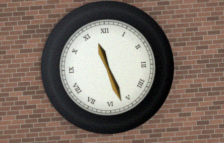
{"hour": 11, "minute": 27}
